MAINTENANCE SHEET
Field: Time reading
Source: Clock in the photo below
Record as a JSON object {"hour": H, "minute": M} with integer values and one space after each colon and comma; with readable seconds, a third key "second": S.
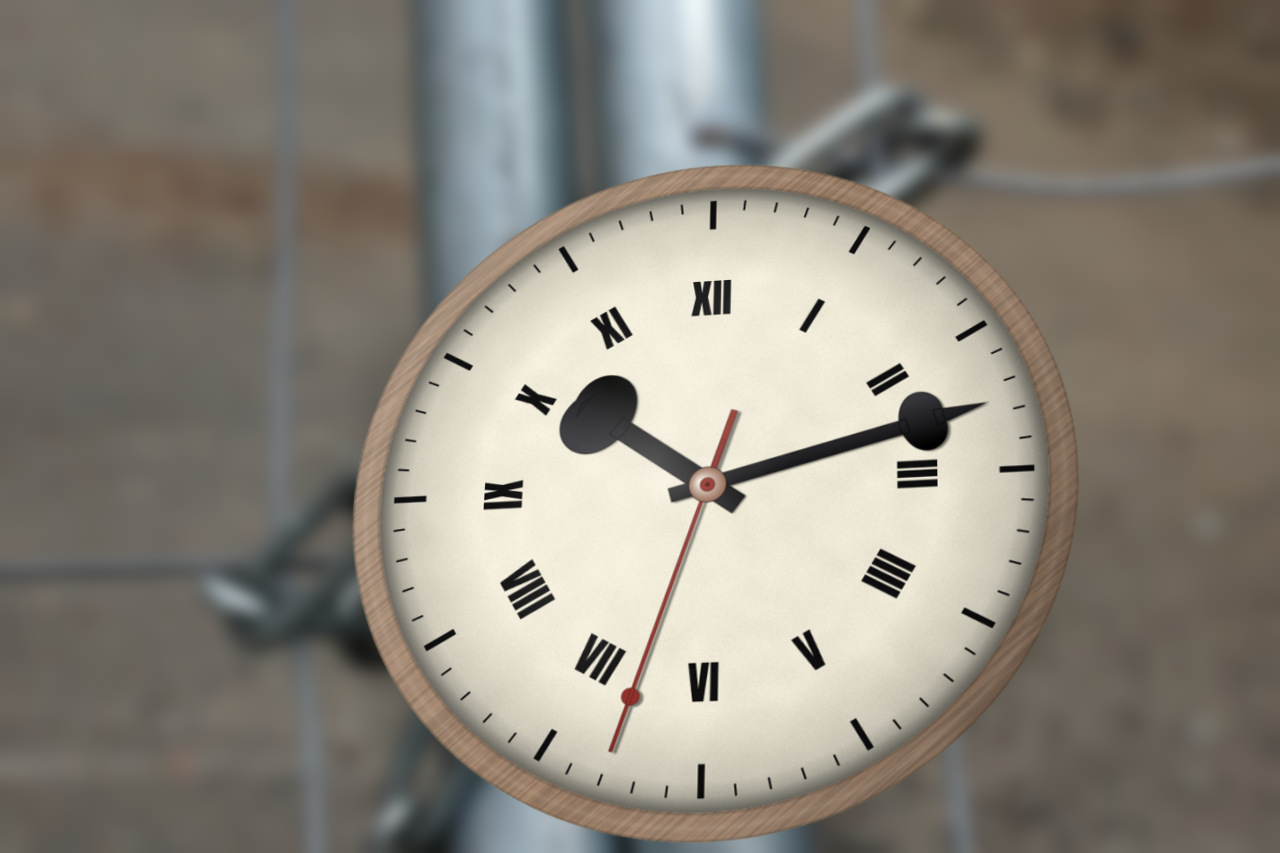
{"hour": 10, "minute": 12, "second": 33}
